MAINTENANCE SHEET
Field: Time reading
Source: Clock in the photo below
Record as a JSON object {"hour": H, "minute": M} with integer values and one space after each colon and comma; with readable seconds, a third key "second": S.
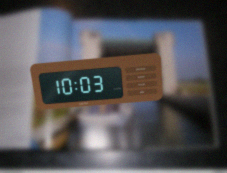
{"hour": 10, "minute": 3}
